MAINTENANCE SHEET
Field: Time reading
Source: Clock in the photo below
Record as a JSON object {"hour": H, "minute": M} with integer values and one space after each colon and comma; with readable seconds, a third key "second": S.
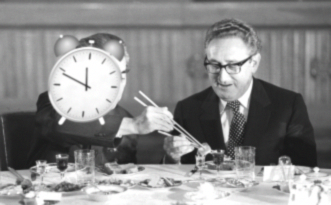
{"hour": 11, "minute": 49}
